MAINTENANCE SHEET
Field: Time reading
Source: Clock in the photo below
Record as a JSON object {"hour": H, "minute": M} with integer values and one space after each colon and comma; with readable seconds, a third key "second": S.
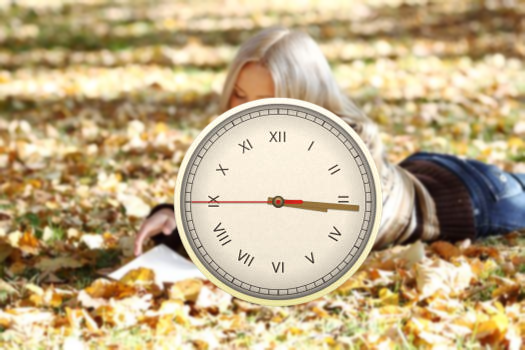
{"hour": 3, "minute": 15, "second": 45}
